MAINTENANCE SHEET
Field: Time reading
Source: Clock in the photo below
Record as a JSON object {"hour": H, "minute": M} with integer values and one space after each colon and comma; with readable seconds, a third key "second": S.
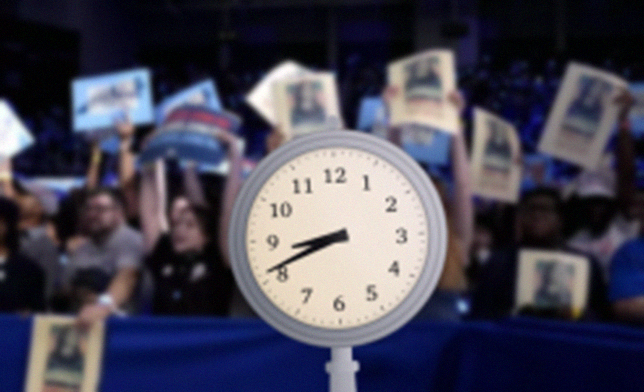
{"hour": 8, "minute": 41}
